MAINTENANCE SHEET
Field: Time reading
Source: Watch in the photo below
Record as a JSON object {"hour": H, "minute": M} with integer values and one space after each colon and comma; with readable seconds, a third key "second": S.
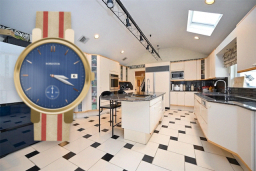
{"hour": 3, "minute": 19}
